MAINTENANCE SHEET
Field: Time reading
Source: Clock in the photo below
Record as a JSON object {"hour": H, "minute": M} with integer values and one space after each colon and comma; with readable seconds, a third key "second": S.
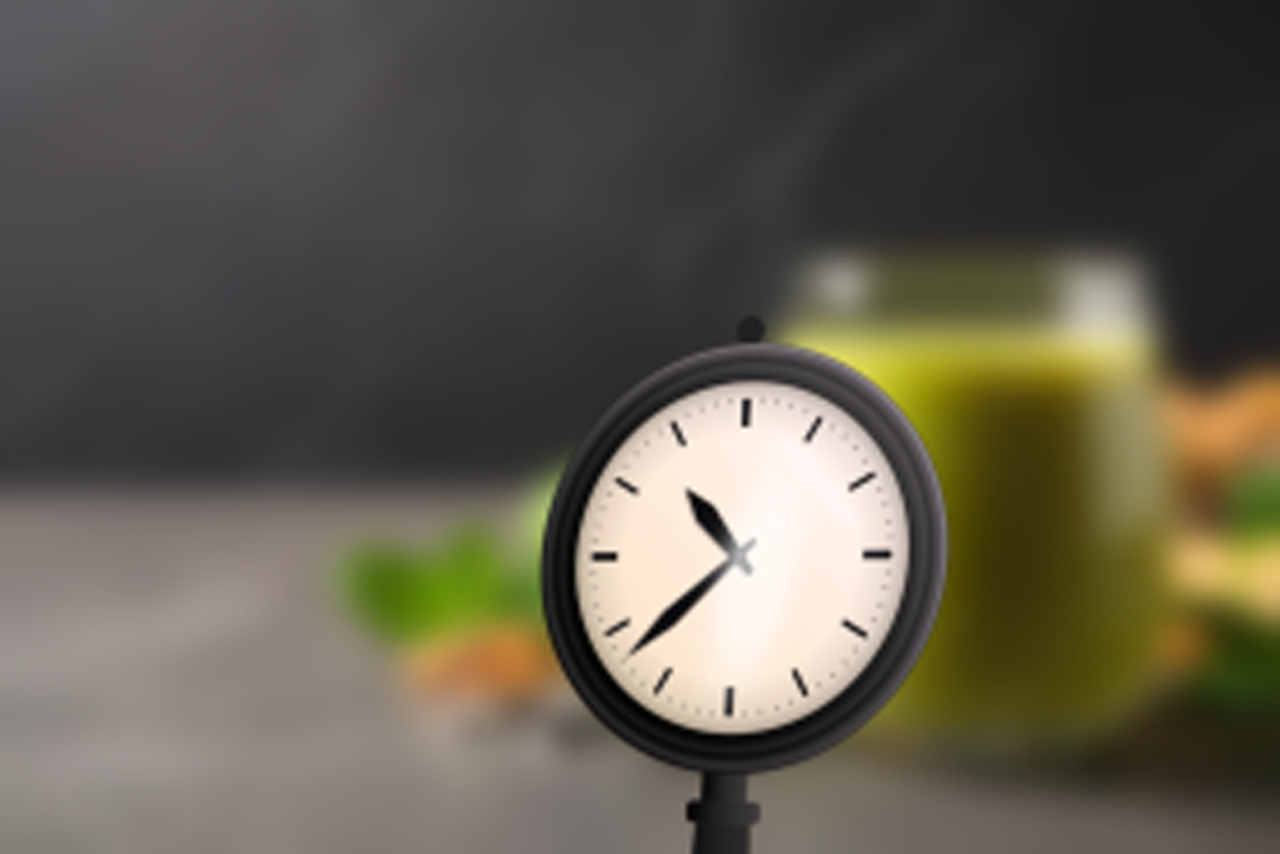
{"hour": 10, "minute": 38}
